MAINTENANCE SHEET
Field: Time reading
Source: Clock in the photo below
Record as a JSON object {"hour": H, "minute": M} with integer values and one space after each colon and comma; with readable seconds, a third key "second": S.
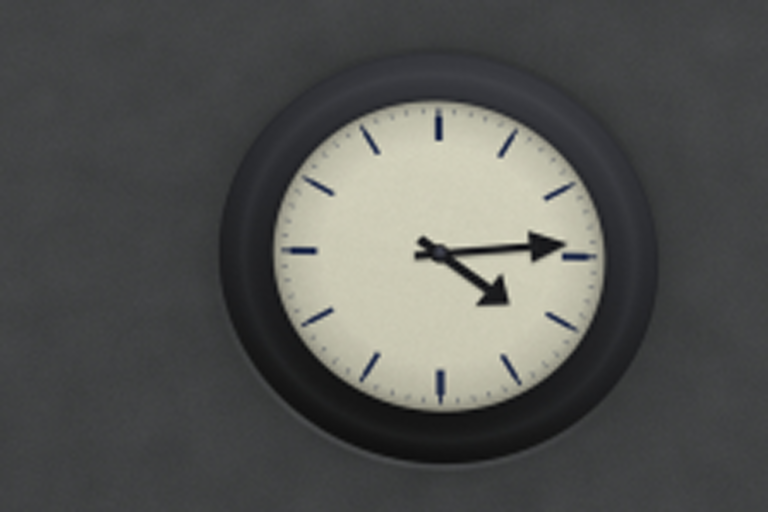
{"hour": 4, "minute": 14}
